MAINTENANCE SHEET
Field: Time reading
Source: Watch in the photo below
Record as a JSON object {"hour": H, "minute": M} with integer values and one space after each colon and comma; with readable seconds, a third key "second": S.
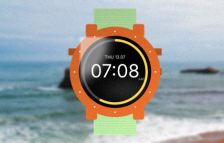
{"hour": 7, "minute": 8}
